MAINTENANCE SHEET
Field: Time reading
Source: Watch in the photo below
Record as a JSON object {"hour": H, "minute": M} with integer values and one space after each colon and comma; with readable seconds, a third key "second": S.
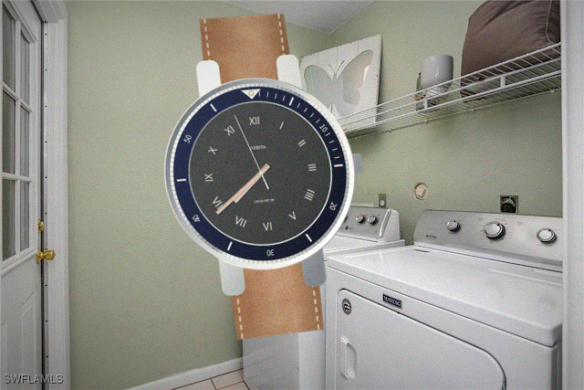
{"hour": 7, "minute": 38, "second": 57}
